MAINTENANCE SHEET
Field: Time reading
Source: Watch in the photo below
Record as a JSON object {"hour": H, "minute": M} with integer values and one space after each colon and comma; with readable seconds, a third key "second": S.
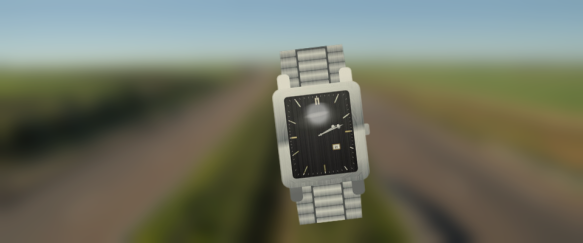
{"hour": 2, "minute": 12}
